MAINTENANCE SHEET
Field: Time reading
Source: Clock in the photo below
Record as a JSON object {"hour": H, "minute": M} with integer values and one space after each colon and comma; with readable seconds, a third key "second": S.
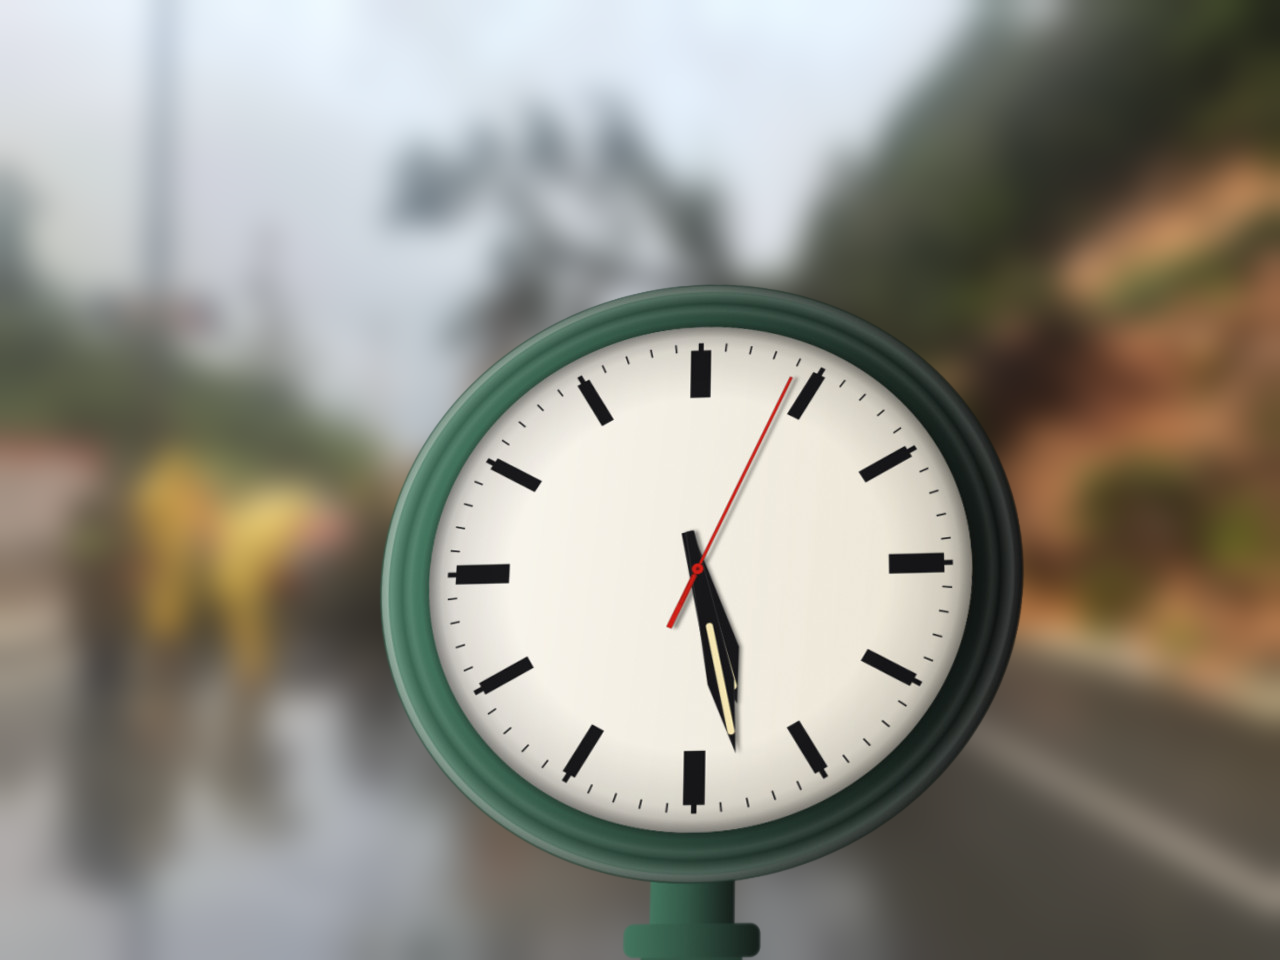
{"hour": 5, "minute": 28, "second": 4}
